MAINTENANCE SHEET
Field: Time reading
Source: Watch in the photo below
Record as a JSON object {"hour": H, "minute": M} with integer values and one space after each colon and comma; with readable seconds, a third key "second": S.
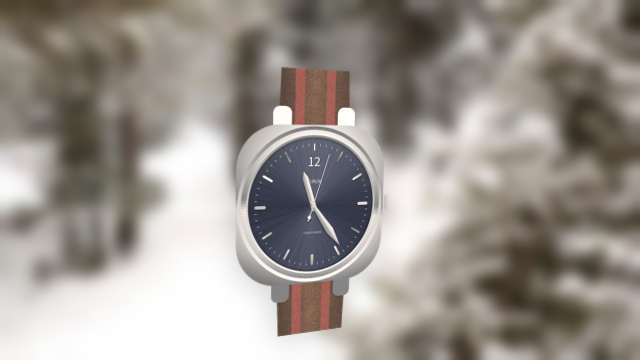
{"hour": 11, "minute": 24, "second": 3}
